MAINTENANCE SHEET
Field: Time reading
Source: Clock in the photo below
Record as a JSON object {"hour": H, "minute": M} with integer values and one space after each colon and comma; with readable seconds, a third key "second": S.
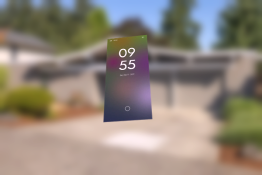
{"hour": 9, "minute": 55}
